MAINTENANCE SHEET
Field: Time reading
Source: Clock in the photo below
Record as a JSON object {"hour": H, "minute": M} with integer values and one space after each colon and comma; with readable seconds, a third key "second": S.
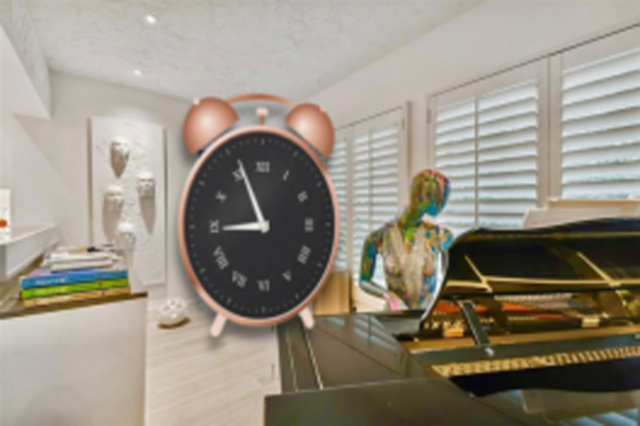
{"hour": 8, "minute": 56}
